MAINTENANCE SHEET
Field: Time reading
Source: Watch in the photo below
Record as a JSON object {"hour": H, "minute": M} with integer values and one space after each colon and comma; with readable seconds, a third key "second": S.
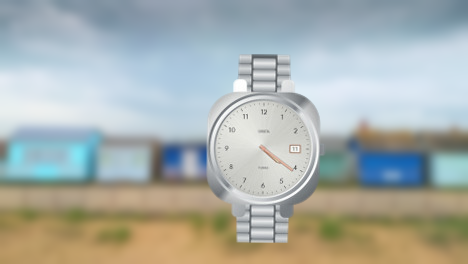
{"hour": 4, "minute": 21}
